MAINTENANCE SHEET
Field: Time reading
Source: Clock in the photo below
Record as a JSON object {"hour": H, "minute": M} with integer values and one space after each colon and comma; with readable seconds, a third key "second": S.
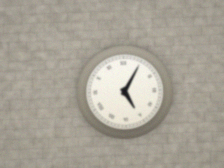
{"hour": 5, "minute": 5}
